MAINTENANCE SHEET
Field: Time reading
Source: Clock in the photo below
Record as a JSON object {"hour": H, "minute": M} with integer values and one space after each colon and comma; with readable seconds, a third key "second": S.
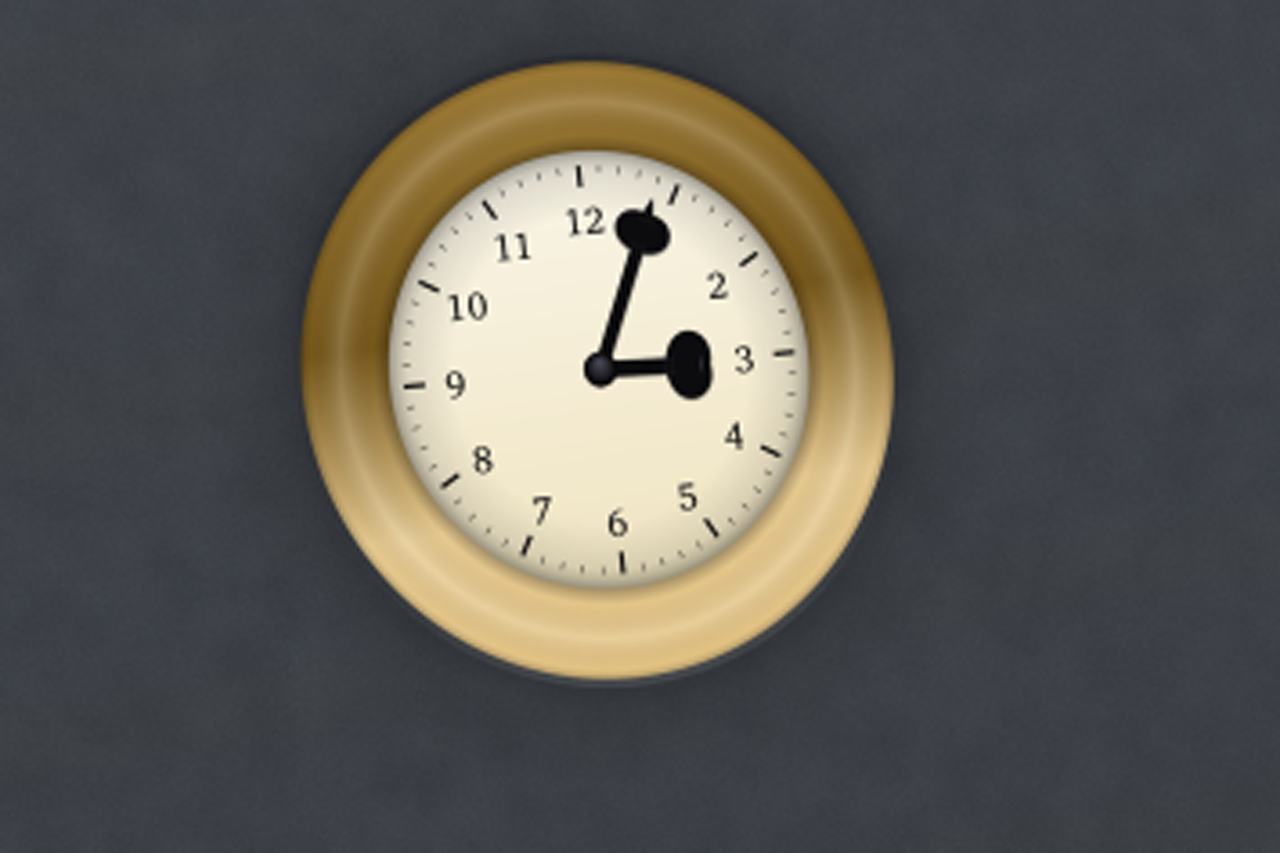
{"hour": 3, "minute": 4}
